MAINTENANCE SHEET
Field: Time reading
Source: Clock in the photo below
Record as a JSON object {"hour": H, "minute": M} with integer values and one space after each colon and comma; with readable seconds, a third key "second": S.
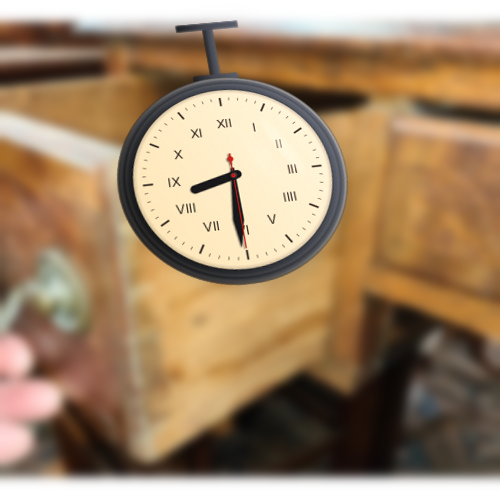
{"hour": 8, "minute": 30, "second": 30}
